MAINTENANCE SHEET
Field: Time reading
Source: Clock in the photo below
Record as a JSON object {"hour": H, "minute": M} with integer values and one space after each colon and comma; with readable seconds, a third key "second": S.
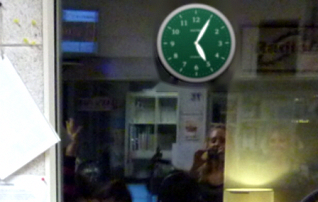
{"hour": 5, "minute": 5}
